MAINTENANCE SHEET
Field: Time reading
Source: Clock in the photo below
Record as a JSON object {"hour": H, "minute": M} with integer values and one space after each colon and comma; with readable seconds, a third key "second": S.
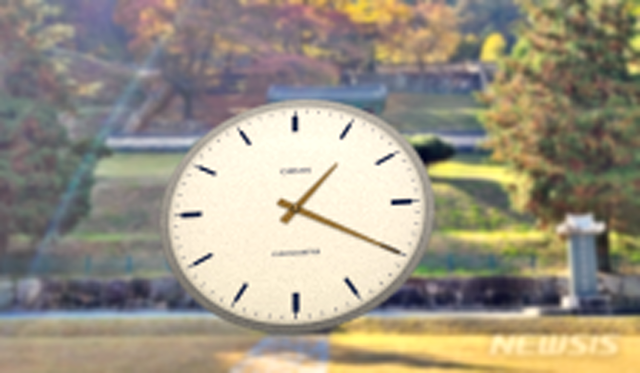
{"hour": 1, "minute": 20}
